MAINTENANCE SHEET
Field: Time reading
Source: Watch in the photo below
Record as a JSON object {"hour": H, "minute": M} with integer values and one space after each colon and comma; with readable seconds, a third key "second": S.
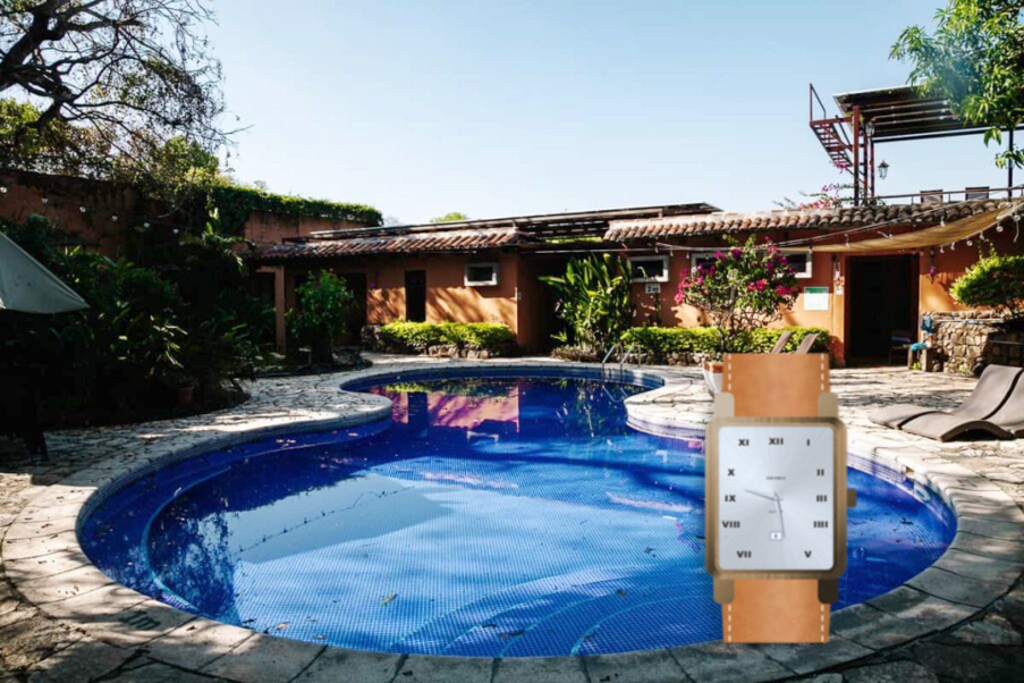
{"hour": 9, "minute": 28}
